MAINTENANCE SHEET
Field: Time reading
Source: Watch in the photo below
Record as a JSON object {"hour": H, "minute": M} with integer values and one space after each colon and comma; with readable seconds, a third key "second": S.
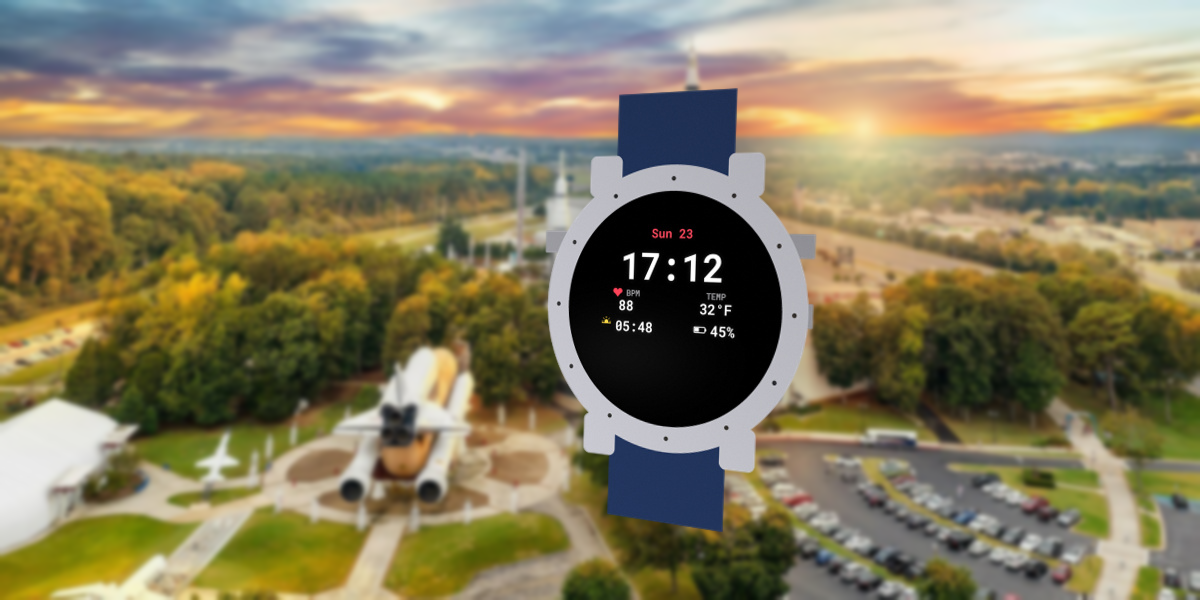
{"hour": 17, "minute": 12}
